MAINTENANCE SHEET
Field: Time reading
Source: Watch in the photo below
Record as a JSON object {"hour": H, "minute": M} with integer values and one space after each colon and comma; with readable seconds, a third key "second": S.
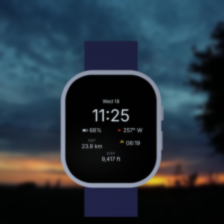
{"hour": 11, "minute": 25}
